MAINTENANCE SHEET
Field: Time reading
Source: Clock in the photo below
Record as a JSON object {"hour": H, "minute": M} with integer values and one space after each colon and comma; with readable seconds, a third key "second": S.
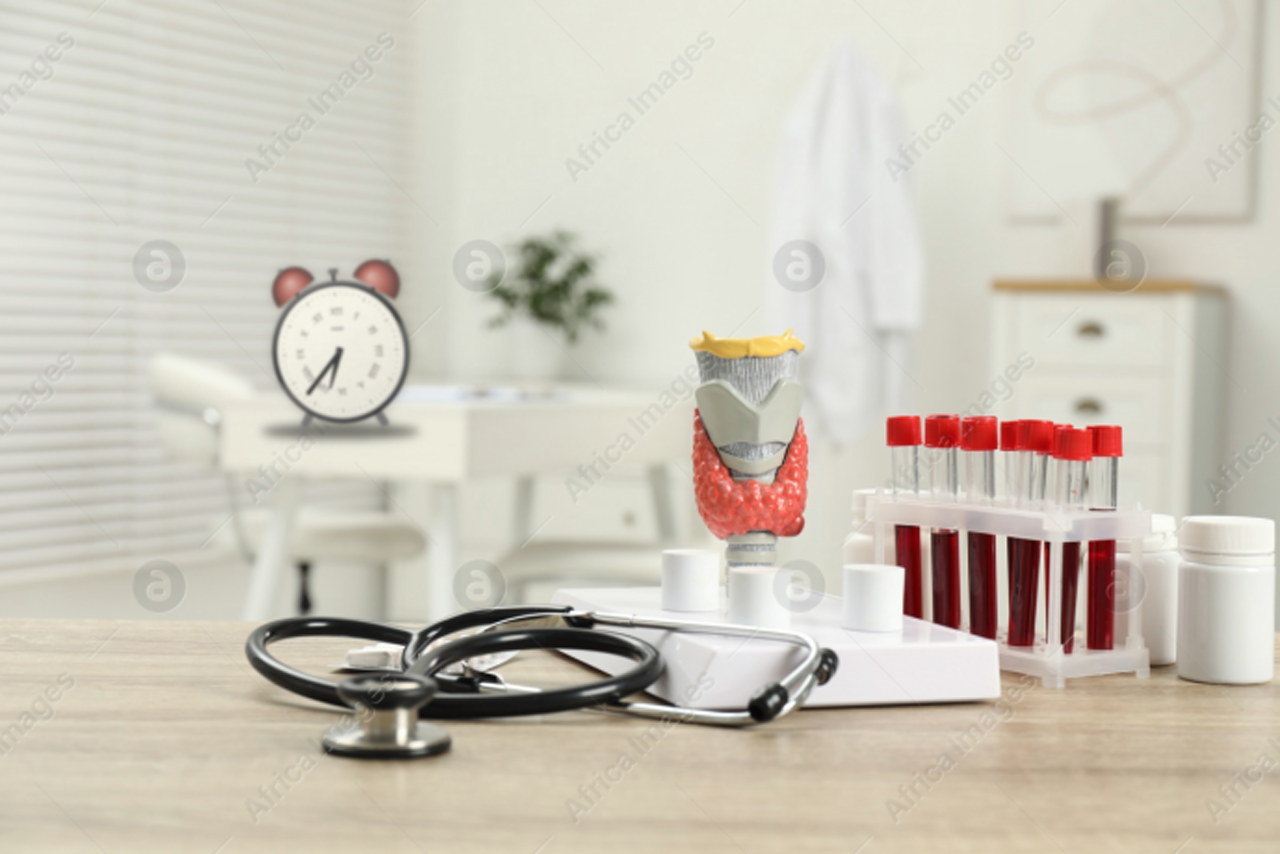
{"hour": 6, "minute": 37}
